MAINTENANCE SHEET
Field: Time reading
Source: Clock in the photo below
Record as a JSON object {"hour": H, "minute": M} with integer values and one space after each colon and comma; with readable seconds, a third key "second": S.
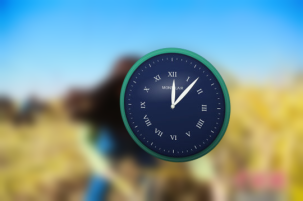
{"hour": 12, "minute": 7}
